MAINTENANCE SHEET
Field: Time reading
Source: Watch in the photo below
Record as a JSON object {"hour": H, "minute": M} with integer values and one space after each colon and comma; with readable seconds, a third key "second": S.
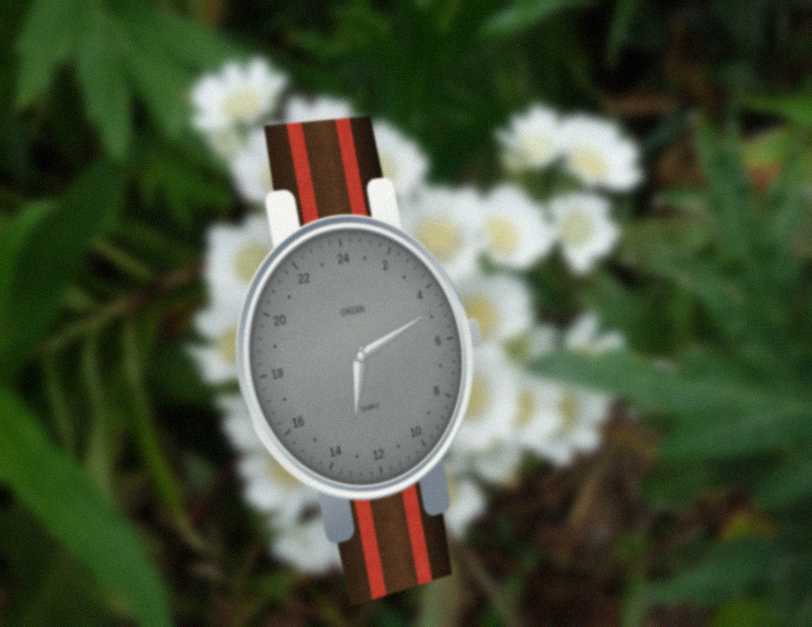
{"hour": 13, "minute": 12}
